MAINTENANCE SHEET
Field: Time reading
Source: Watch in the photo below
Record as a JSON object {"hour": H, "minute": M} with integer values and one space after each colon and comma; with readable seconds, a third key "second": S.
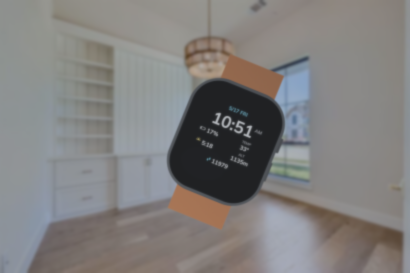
{"hour": 10, "minute": 51}
